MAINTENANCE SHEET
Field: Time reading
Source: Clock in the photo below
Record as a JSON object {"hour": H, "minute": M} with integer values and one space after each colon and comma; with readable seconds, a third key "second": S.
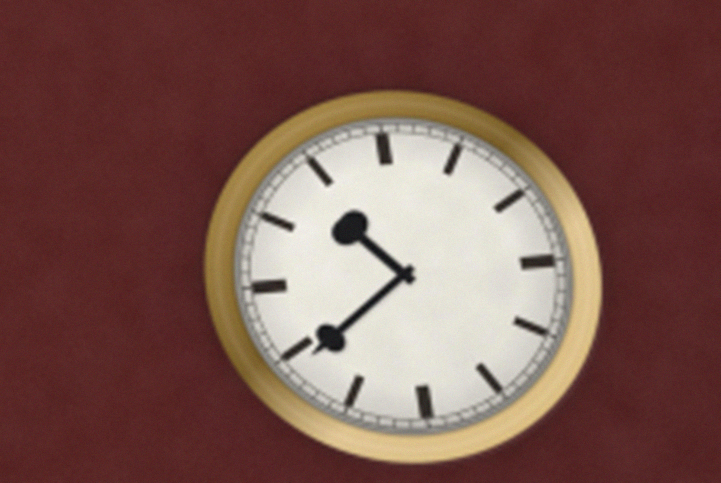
{"hour": 10, "minute": 39}
